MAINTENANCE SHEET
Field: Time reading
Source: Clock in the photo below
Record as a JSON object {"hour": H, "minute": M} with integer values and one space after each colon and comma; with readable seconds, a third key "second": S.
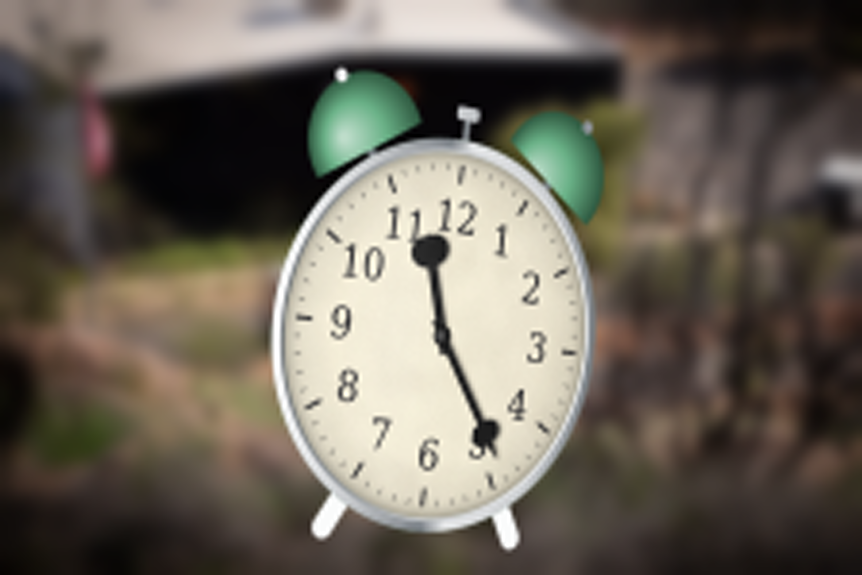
{"hour": 11, "minute": 24}
